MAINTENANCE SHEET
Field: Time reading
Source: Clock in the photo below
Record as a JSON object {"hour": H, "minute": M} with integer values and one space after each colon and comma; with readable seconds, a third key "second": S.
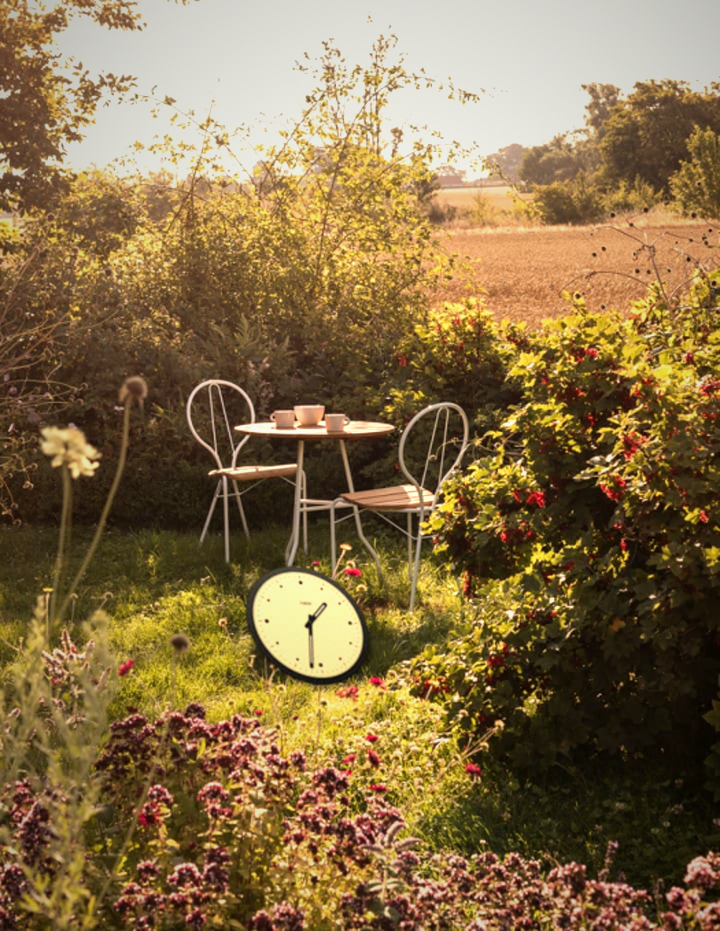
{"hour": 1, "minute": 32}
